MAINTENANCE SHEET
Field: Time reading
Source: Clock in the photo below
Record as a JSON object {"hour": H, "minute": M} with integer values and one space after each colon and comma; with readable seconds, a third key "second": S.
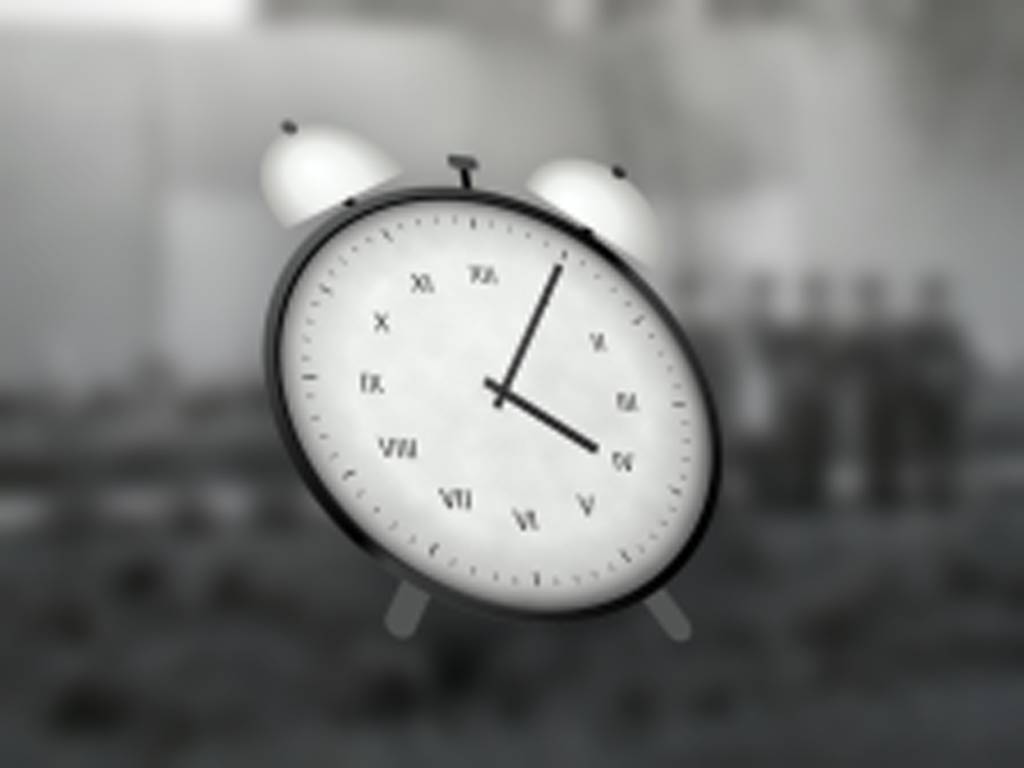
{"hour": 4, "minute": 5}
